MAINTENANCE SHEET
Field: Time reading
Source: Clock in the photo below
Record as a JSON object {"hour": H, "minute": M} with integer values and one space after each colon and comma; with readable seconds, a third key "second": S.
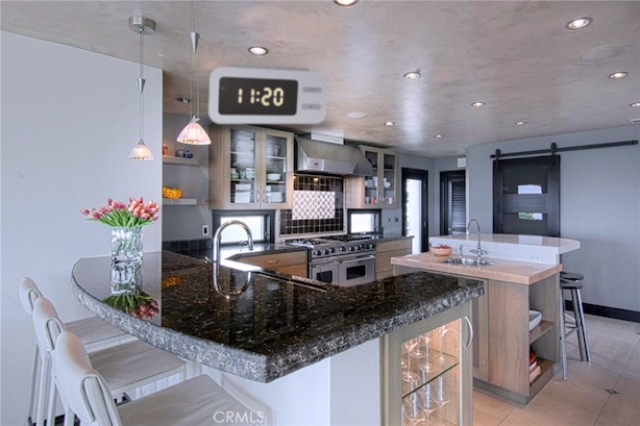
{"hour": 11, "minute": 20}
